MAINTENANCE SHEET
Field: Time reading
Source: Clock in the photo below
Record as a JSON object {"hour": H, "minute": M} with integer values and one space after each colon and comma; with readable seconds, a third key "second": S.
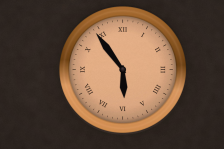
{"hour": 5, "minute": 54}
